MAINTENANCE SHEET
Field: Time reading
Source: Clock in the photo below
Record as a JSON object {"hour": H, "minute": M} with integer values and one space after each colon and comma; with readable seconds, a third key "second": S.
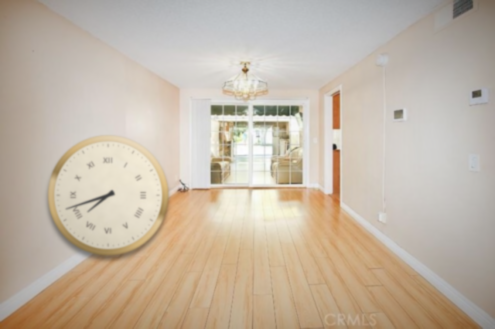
{"hour": 7, "minute": 42}
